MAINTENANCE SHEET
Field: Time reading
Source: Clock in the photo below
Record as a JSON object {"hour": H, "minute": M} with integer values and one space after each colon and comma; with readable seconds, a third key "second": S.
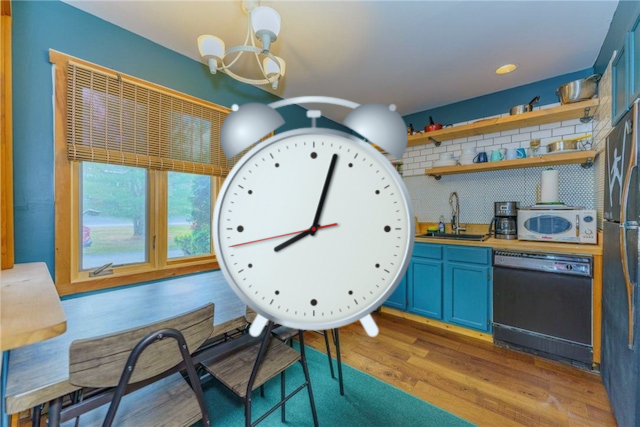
{"hour": 8, "minute": 2, "second": 43}
